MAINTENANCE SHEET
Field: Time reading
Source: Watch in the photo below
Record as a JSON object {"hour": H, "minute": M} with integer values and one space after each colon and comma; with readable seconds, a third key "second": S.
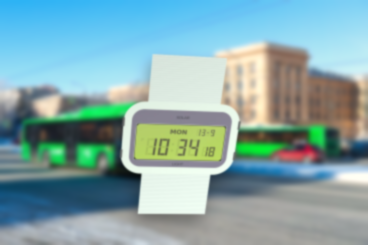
{"hour": 10, "minute": 34}
